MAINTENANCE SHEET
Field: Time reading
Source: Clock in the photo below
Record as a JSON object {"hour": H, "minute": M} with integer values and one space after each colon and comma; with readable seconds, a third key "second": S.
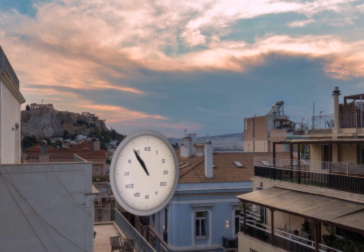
{"hour": 10, "minute": 54}
